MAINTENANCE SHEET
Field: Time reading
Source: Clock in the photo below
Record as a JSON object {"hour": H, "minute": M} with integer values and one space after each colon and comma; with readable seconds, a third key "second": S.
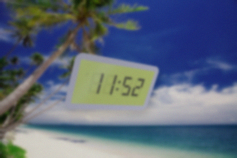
{"hour": 11, "minute": 52}
